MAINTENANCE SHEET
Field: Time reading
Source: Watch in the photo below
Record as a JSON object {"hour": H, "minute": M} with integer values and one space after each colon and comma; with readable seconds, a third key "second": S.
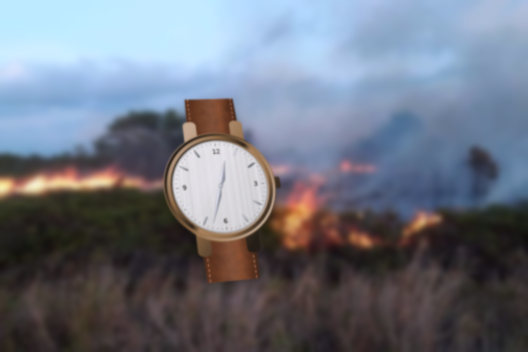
{"hour": 12, "minute": 33}
